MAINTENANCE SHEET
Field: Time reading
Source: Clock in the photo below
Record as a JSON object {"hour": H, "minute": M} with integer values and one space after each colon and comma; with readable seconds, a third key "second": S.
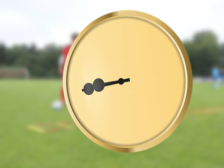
{"hour": 8, "minute": 43}
